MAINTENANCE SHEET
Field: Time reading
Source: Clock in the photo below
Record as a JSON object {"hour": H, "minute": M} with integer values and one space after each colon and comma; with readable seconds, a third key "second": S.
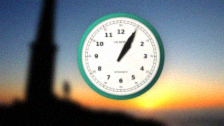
{"hour": 1, "minute": 5}
